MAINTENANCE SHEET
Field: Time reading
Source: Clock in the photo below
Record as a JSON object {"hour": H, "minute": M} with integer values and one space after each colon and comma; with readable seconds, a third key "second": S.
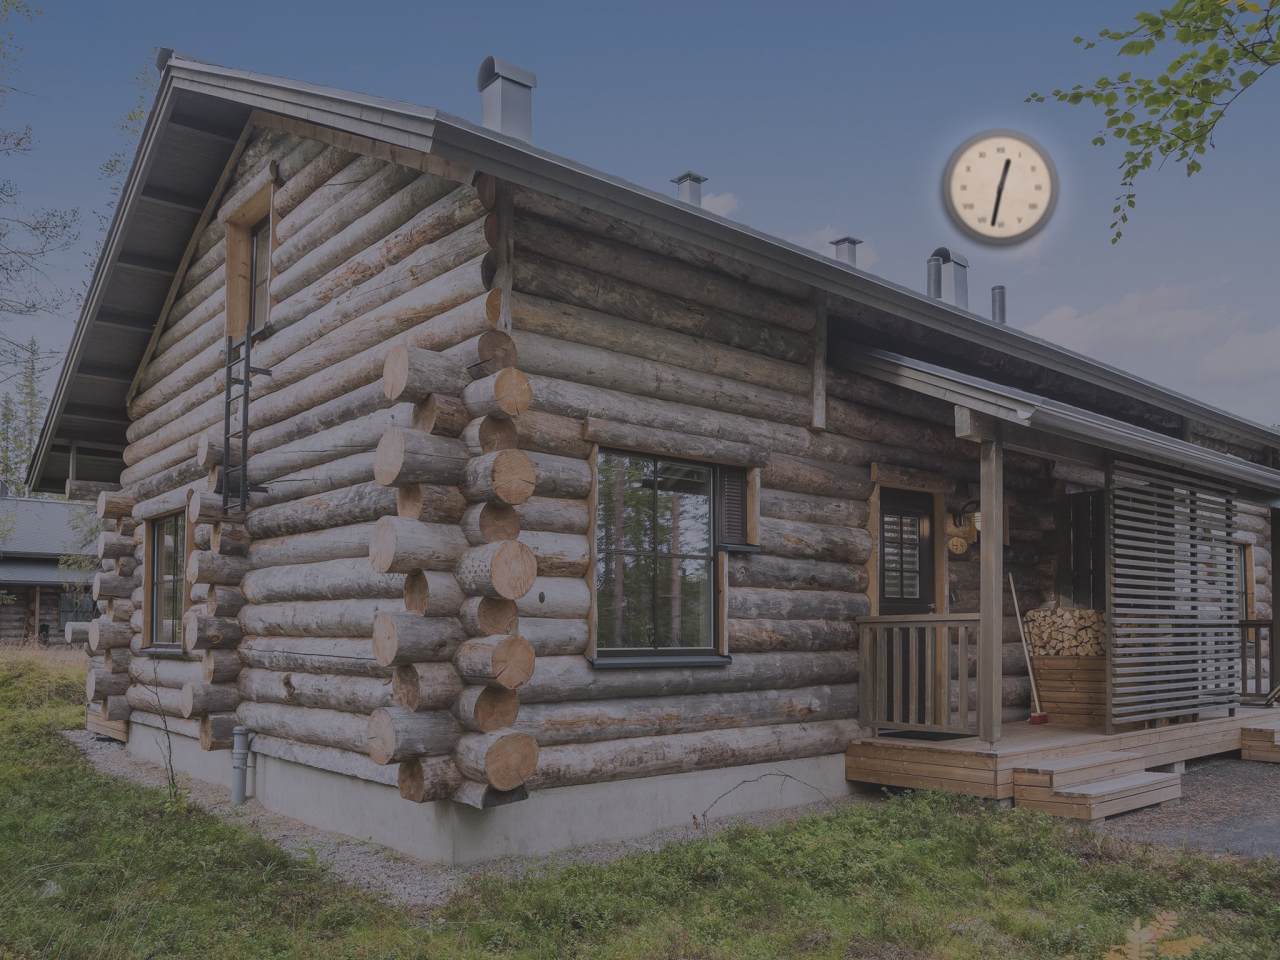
{"hour": 12, "minute": 32}
